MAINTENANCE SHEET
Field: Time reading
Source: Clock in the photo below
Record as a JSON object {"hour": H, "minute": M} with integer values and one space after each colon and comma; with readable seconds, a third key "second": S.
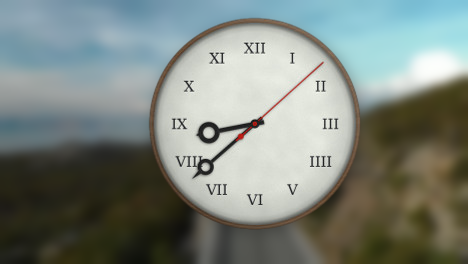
{"hour": 8, "minute": 38, "second": 8}
